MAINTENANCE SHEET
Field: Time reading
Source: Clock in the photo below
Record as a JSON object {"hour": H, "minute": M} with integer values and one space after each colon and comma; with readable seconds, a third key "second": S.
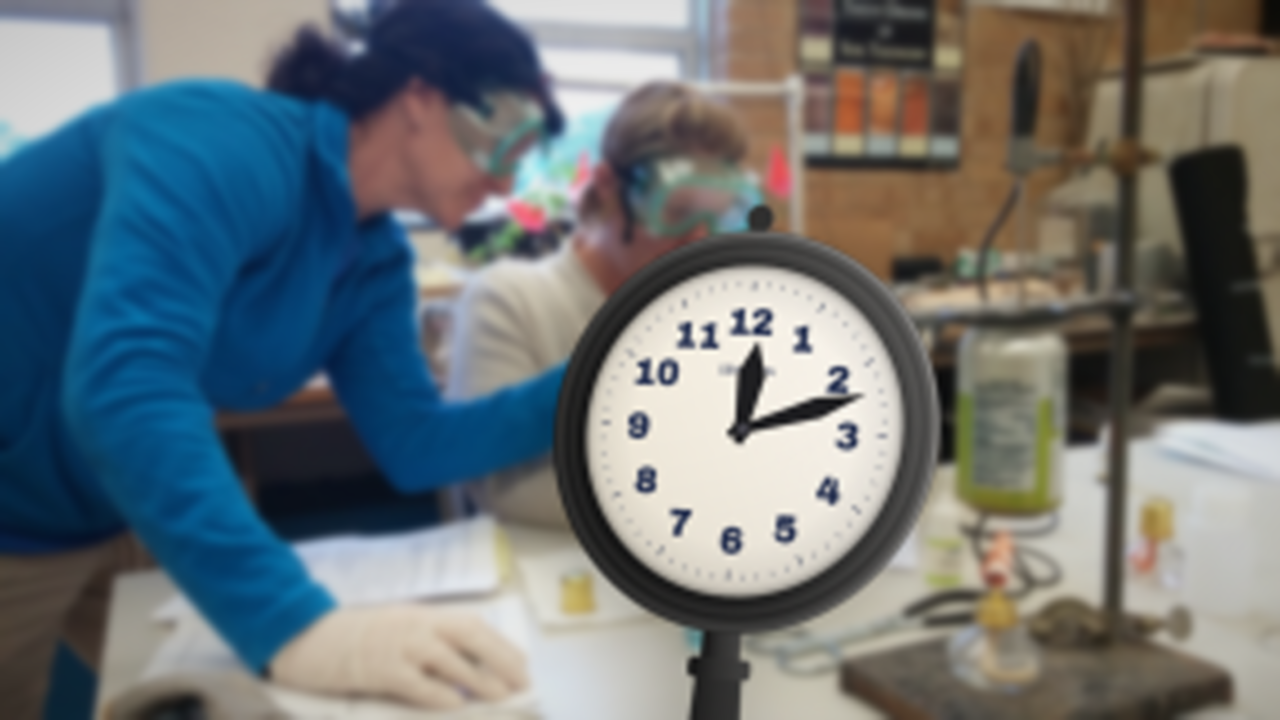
{"hour": 12, "minute": 12}
